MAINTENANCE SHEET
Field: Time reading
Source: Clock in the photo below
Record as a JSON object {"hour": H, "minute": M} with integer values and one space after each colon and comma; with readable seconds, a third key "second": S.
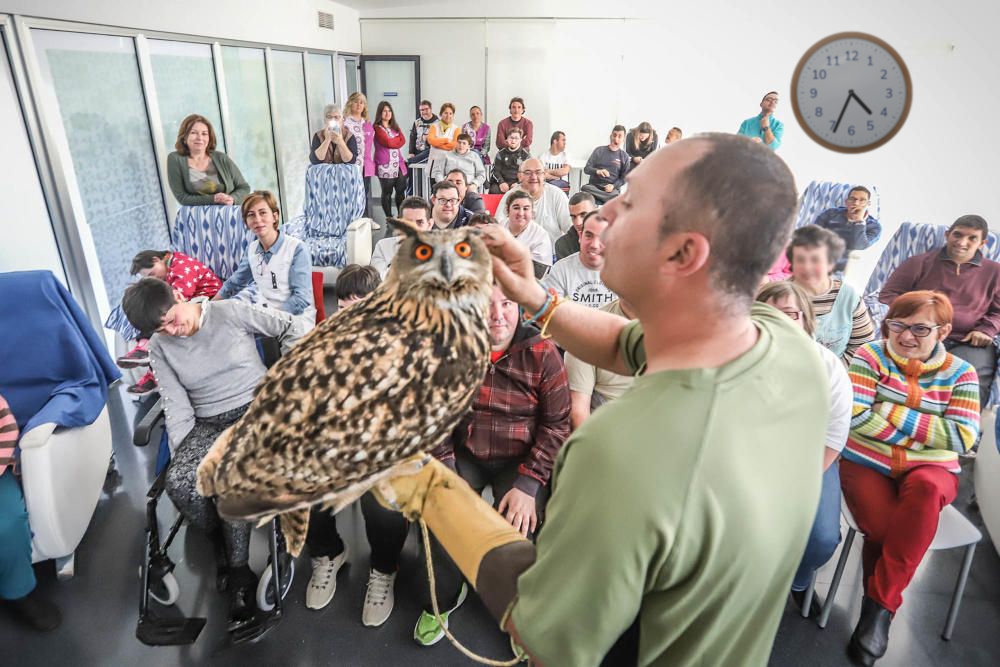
{"hour": 4, "minute": 34}
